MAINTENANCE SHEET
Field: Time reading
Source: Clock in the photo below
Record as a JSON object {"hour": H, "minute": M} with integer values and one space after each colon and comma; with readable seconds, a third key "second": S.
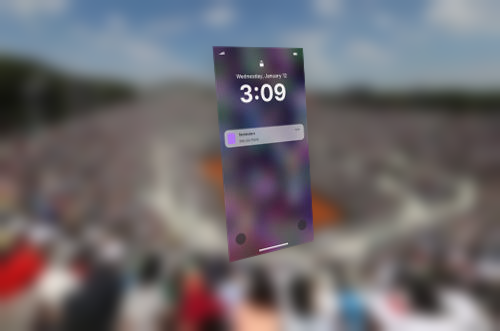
{"hour": 3, "minute": 9}
